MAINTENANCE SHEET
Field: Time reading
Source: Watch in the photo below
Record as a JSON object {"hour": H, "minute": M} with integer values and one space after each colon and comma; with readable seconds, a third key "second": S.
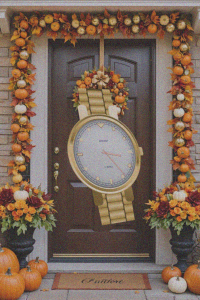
{"hour": 3, "minute": 24}
